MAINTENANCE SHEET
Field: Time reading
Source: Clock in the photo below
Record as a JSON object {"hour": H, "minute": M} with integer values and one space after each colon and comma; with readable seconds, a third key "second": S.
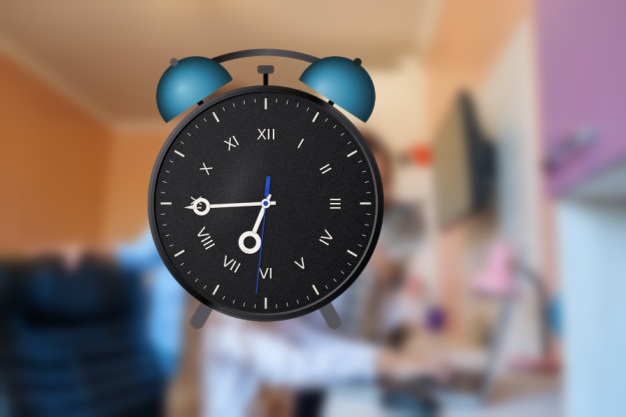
{"hour": 6, "minute": 44, "second": 31}
